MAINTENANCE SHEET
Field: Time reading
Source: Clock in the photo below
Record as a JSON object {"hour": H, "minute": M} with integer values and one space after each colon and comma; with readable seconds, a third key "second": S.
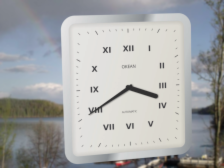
{"hour": 3, "minute": 40}
